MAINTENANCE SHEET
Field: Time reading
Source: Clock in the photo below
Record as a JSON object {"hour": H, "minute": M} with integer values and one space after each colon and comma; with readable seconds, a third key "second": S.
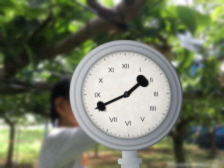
{"hour": 1, "minute": 41}
